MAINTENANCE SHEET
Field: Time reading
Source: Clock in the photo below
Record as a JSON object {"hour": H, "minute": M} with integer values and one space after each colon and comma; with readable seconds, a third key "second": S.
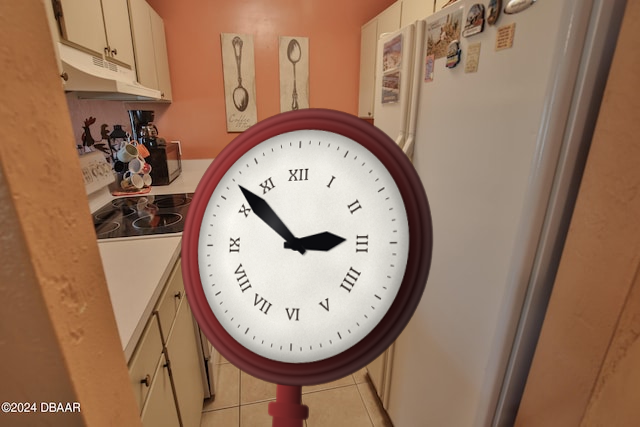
{"hour": 2, "minute": 52}
